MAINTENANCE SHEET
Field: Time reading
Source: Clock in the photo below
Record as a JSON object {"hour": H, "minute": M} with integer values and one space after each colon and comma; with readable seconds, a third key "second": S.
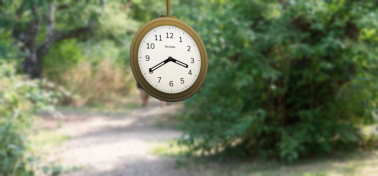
{"hour": 3, "minute": 40}
